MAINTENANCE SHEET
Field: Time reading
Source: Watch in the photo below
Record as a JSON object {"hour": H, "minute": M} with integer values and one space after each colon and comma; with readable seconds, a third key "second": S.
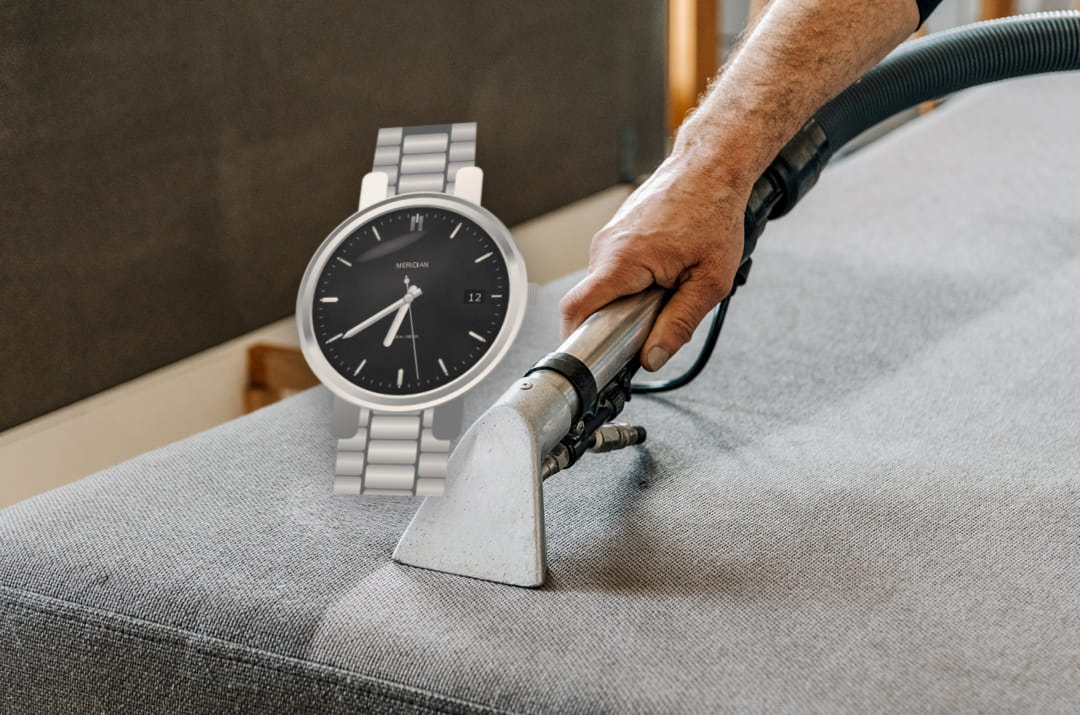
{"hour": 6, "minute": 39, "second": 28}
